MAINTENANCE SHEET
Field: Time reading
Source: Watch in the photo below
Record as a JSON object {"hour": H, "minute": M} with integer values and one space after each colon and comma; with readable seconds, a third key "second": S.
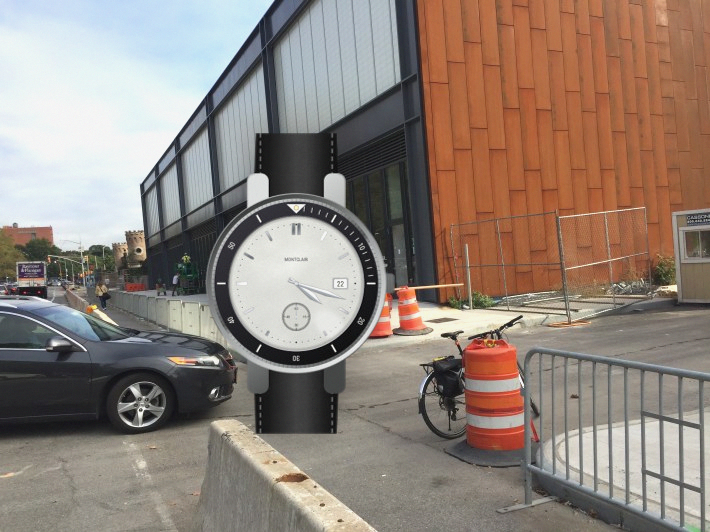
{"hour": 4, "minute": 18}
